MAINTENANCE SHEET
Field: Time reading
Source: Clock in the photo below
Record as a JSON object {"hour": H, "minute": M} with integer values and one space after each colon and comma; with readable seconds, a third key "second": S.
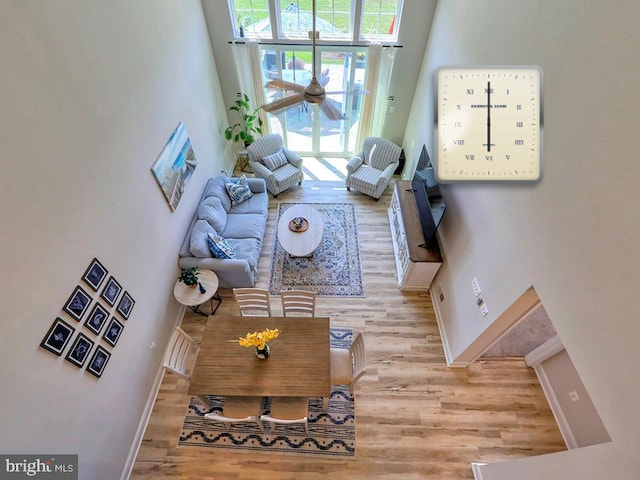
{"hour": 6, "minute": 0}
